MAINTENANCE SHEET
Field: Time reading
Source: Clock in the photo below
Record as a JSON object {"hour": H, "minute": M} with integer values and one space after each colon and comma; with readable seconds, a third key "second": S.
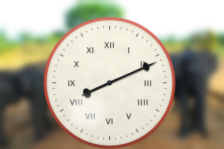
{"hour": 8, "minute": 11}
